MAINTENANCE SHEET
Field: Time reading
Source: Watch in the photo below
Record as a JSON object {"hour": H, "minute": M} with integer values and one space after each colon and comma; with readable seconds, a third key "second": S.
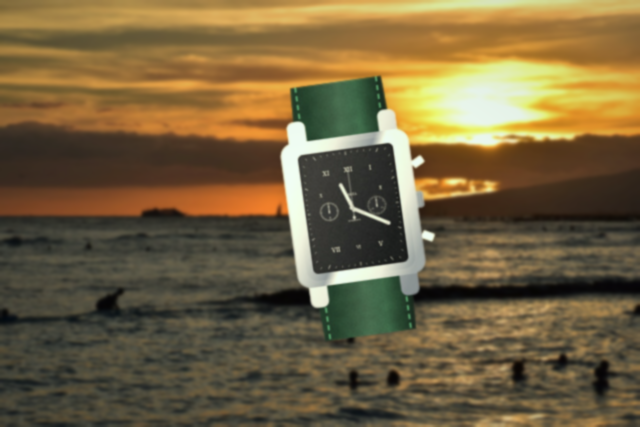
{"hour": 11, "minute": 20}
